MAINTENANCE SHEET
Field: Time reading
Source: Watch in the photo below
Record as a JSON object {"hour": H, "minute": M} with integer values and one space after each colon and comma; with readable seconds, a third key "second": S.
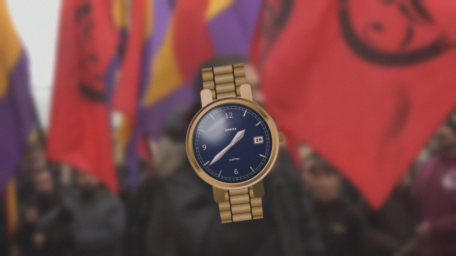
{"hour": 1, "minute": 39}
